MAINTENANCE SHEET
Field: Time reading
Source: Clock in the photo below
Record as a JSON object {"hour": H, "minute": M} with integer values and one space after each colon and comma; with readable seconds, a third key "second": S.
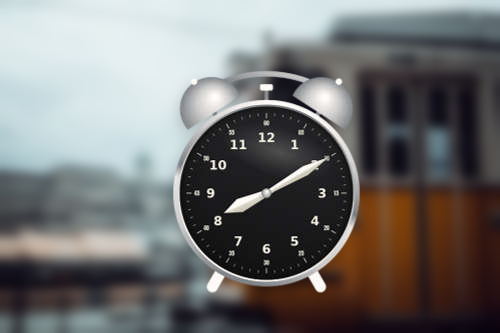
{"hour": 8, "minute": 10}
